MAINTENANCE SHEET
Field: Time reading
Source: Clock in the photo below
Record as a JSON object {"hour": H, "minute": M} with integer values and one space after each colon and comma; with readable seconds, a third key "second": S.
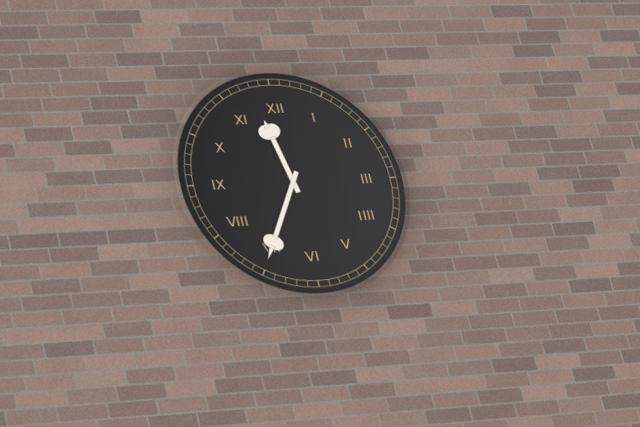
{"hour": 11, "minute": 35}
